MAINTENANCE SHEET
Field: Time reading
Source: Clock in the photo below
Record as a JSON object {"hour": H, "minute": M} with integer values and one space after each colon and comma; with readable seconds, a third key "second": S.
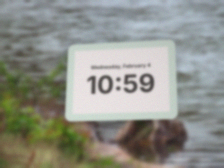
{"hour": 10, "minute": 59}
